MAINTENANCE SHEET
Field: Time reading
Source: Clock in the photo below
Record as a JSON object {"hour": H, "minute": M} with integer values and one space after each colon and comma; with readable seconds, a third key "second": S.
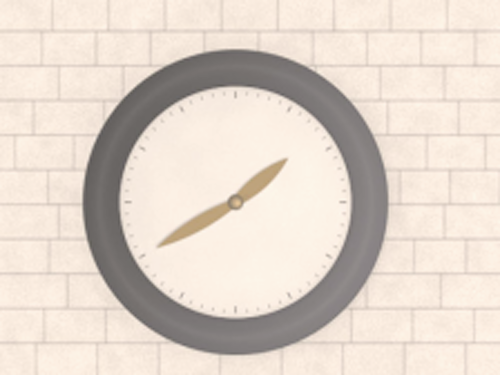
{"hour": 1, "minute": 40}
